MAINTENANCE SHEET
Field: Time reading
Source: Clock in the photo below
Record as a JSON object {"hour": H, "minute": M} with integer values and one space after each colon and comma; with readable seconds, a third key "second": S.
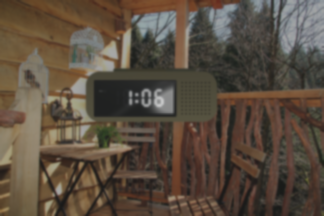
{"hour": 1, "minute": 6}
